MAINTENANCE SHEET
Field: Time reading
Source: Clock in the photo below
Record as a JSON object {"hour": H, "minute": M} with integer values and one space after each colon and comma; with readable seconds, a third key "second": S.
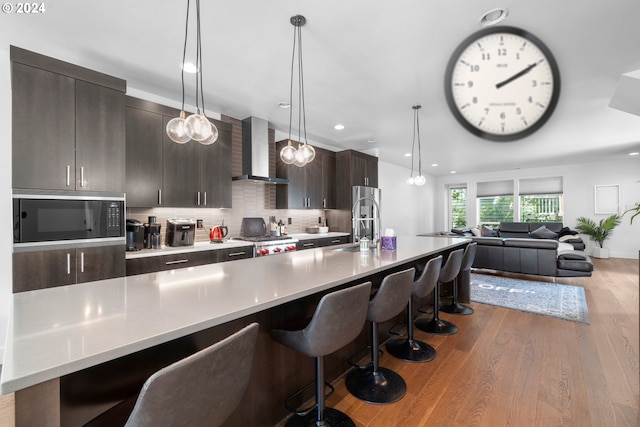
{"hour": 2, "minute": 10}
